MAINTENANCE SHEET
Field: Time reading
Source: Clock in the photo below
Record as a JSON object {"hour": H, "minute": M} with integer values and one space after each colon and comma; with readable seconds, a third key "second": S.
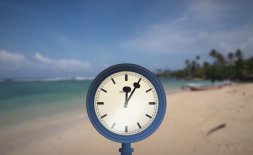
{"hour": 12, "minute": 5}
